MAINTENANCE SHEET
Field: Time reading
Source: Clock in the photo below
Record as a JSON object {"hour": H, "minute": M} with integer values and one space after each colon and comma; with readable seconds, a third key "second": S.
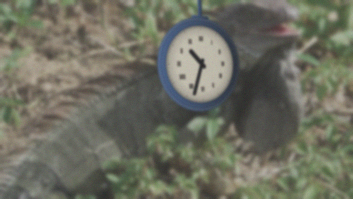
{"hour": 10, "minute": 33}
